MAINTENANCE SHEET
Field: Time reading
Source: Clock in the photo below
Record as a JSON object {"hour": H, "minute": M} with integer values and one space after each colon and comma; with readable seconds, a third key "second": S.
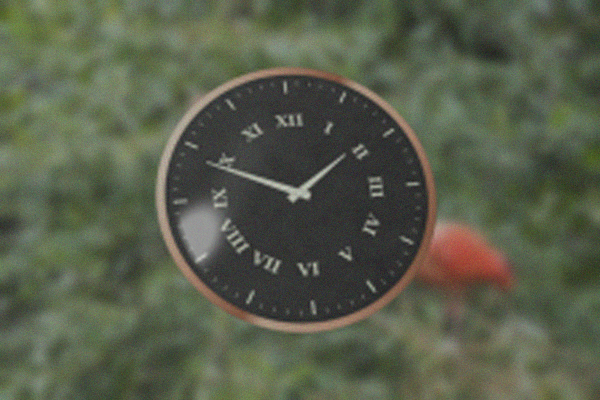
{"hour": 1, "minute": 49}
